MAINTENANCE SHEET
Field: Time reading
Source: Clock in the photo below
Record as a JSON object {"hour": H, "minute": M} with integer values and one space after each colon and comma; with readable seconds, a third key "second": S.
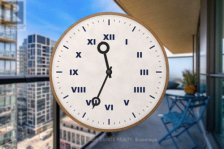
{"hour": 11, "minute": 34}
